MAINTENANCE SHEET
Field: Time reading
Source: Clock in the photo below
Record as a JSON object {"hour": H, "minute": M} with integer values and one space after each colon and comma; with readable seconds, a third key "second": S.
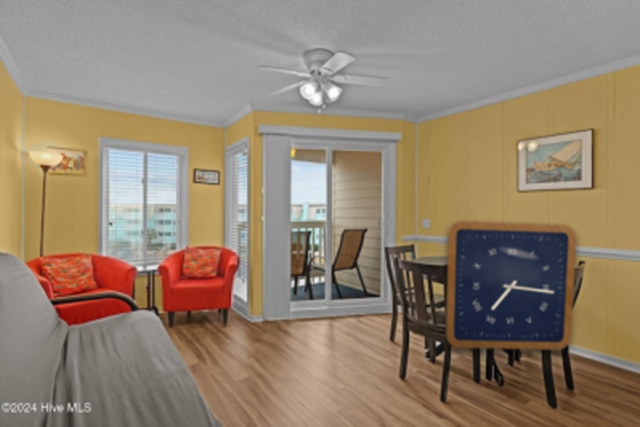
{"hour": 7, "minute": 16}
